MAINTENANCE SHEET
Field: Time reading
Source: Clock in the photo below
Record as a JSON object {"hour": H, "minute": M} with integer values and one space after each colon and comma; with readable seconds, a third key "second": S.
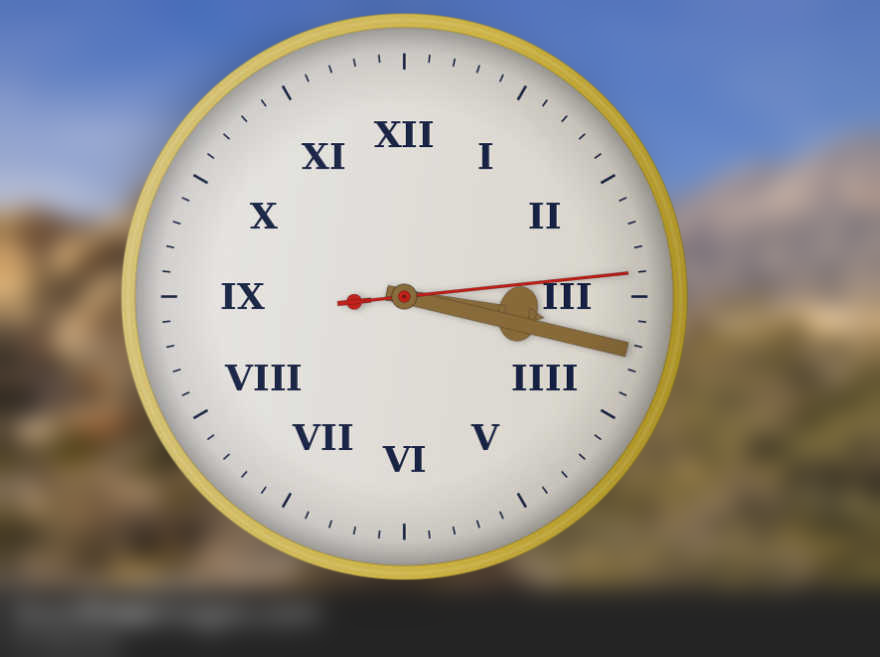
{"hour": 3, "minute": 17, "second": 14}
